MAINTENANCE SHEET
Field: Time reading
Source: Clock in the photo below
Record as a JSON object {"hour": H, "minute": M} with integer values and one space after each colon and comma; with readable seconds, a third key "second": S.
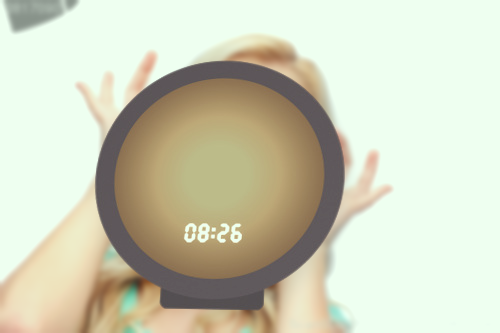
{"hour": 8, "minute": 26}
